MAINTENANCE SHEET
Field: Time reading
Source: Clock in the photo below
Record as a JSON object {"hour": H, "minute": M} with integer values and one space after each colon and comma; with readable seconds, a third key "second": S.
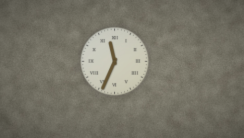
{"hour": 11, "minute": 34}
